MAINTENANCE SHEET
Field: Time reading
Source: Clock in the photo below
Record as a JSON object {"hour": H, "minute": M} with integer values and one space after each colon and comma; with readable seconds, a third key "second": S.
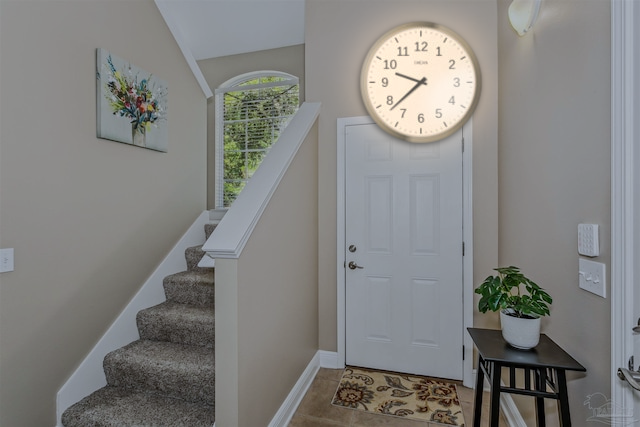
{"hour": 9, "minute": 38}
